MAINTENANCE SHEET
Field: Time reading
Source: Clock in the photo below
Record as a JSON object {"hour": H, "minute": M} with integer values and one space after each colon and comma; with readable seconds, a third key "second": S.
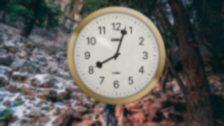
{"hour": 8, "minute": 3}
